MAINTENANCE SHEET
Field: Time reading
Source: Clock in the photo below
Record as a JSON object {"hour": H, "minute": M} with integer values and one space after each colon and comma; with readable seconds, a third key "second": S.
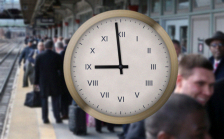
{"hour": 8, "minute": 59}
